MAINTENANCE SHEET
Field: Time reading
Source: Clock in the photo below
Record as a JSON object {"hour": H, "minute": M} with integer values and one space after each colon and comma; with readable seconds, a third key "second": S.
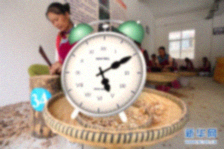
{"hour": 5, "minute": 10}
